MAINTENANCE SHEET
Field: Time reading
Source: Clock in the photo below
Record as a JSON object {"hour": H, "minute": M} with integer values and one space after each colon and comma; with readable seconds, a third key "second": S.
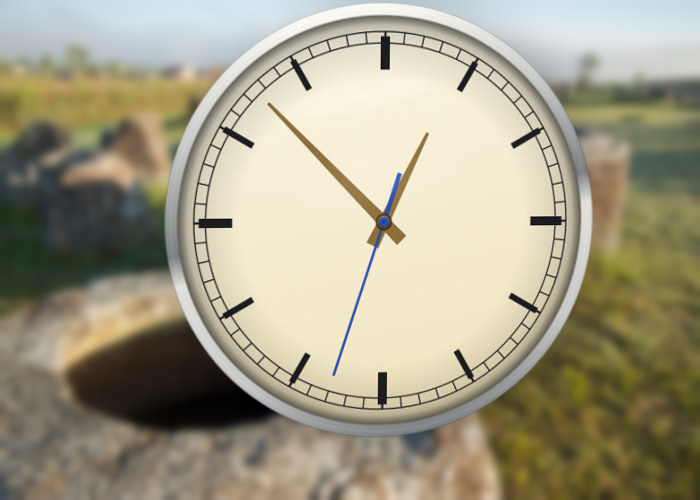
{"hour": 12, "minute": 52, "second": 33}
